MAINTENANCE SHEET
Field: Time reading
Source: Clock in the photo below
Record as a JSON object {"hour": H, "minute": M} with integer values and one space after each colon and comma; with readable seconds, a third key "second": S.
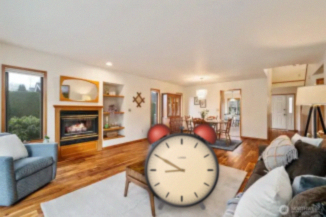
{"hour": 8, "minute": 50}
